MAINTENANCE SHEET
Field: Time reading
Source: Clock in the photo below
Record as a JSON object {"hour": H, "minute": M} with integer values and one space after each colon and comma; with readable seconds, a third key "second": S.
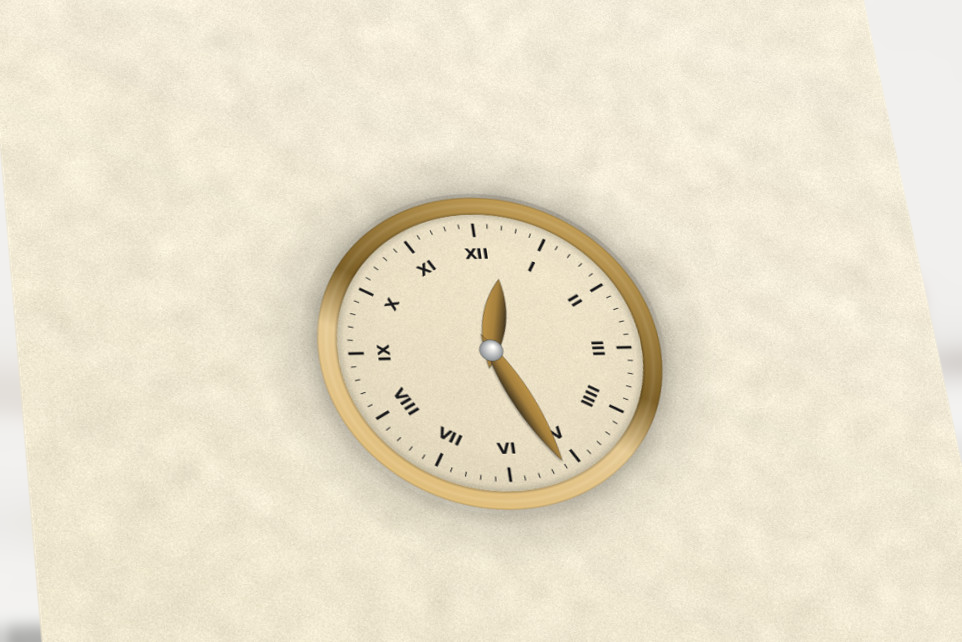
{"hour": 12, "minute": 26}
